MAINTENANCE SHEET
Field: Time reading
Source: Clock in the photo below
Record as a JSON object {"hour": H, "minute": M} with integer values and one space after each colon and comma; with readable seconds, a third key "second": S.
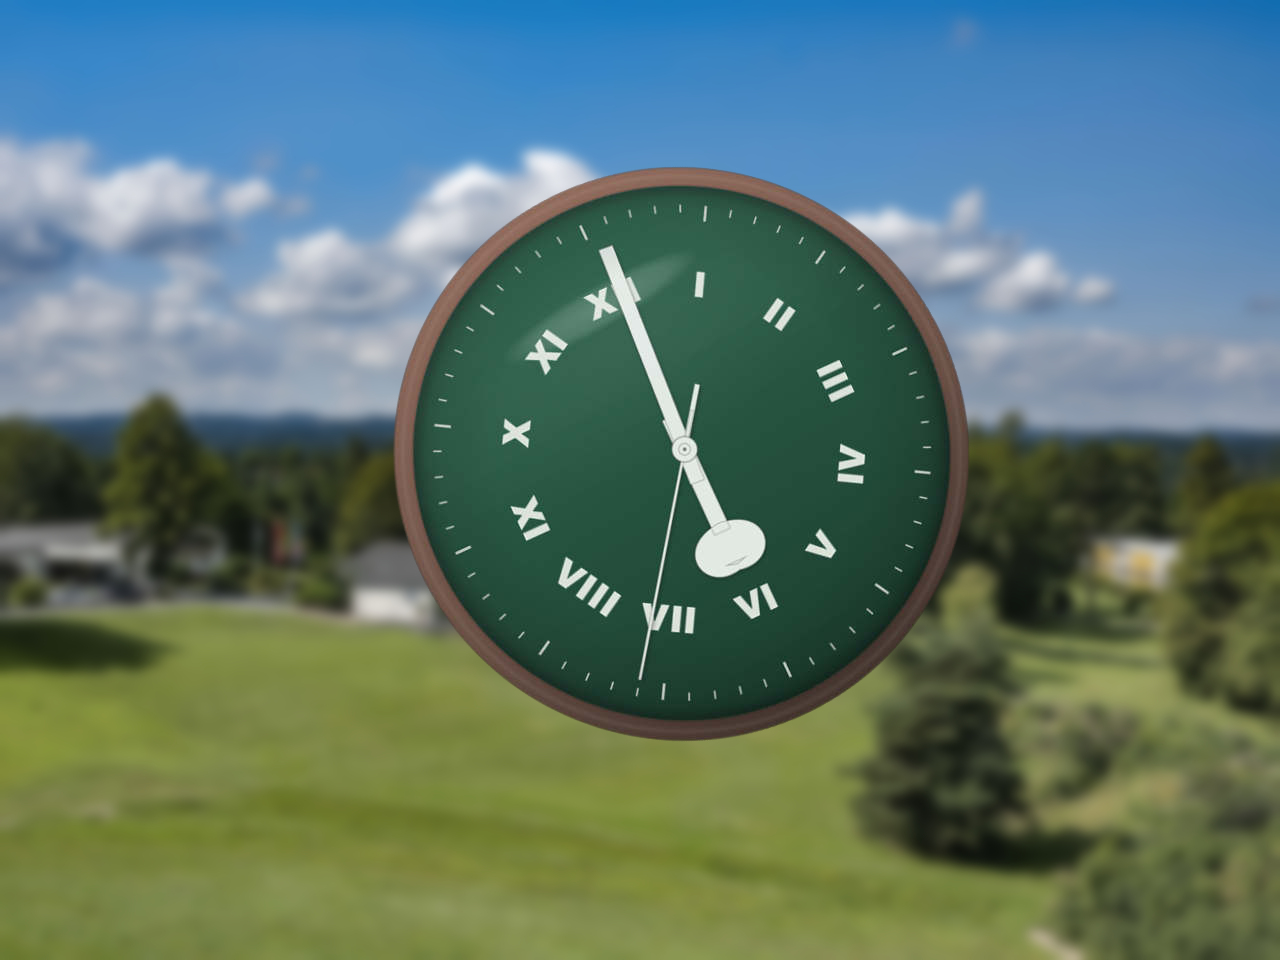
{"hour": 6, "minute": 0, "second": 36}
